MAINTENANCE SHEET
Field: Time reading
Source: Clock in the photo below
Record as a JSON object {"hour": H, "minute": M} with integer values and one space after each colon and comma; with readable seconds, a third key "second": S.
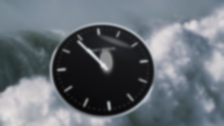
{"hour": 10, "minute": 54}
